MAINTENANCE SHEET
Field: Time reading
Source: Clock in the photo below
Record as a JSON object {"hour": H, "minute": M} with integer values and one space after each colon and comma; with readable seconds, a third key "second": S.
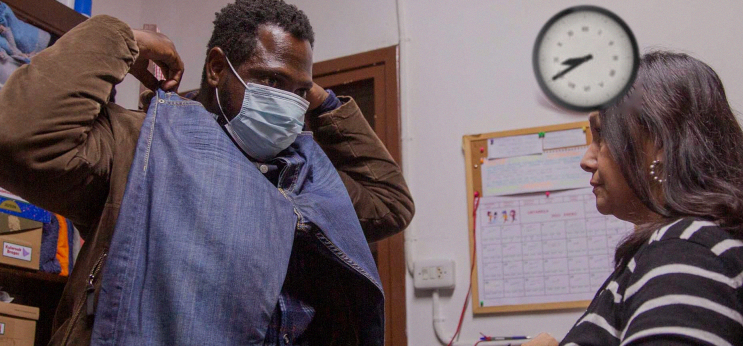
{"hour": 8, "minute": 40}
